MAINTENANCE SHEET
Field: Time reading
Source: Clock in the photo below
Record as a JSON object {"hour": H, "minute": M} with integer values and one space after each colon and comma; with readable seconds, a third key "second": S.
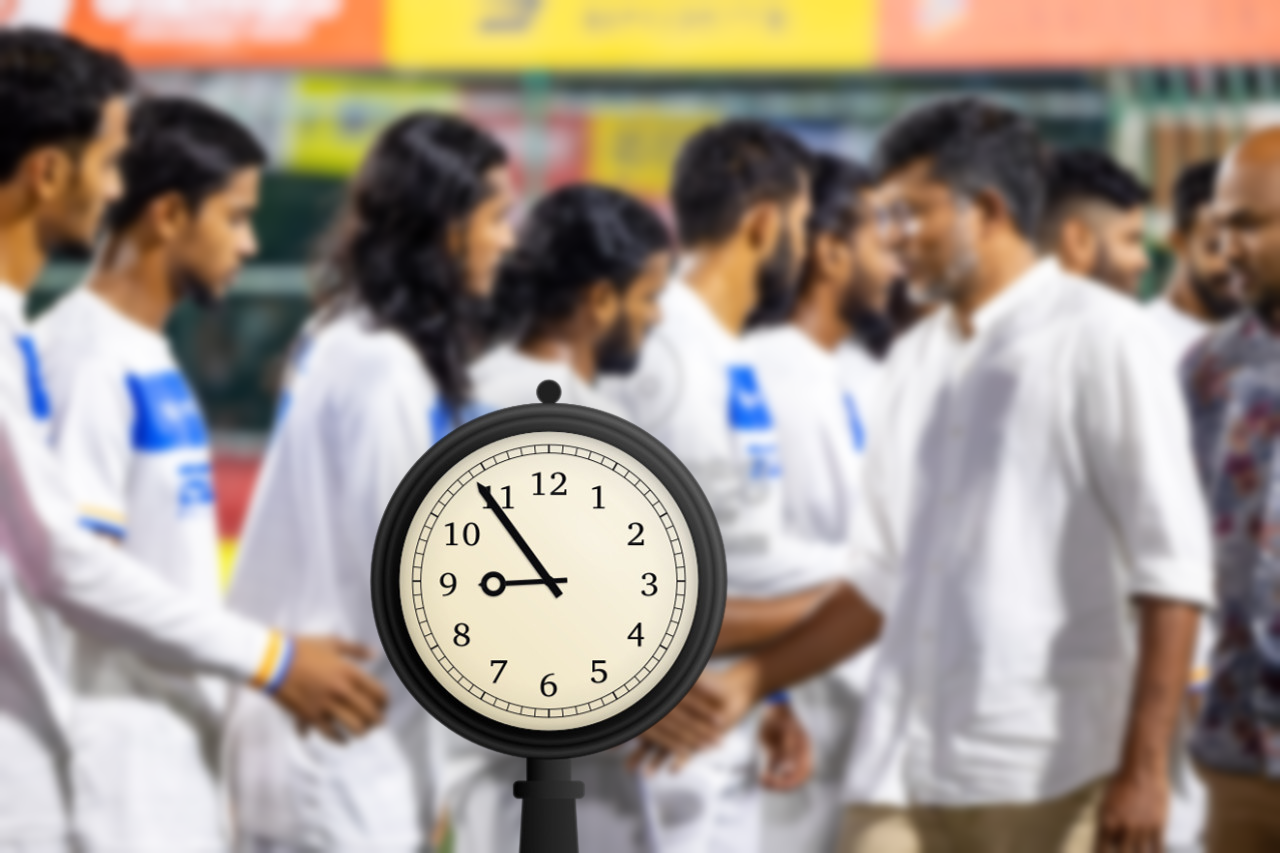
{"hour": 8, "minute": 54}
